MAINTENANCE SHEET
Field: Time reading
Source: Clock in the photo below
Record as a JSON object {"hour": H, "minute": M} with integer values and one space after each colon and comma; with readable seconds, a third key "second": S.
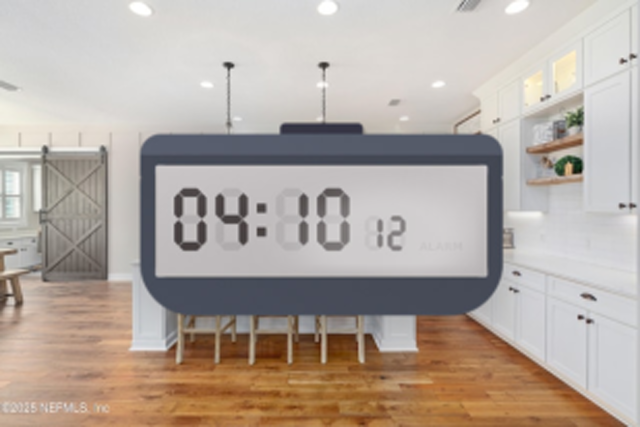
{"hour": 4, "minute": 10, "second": 12}
